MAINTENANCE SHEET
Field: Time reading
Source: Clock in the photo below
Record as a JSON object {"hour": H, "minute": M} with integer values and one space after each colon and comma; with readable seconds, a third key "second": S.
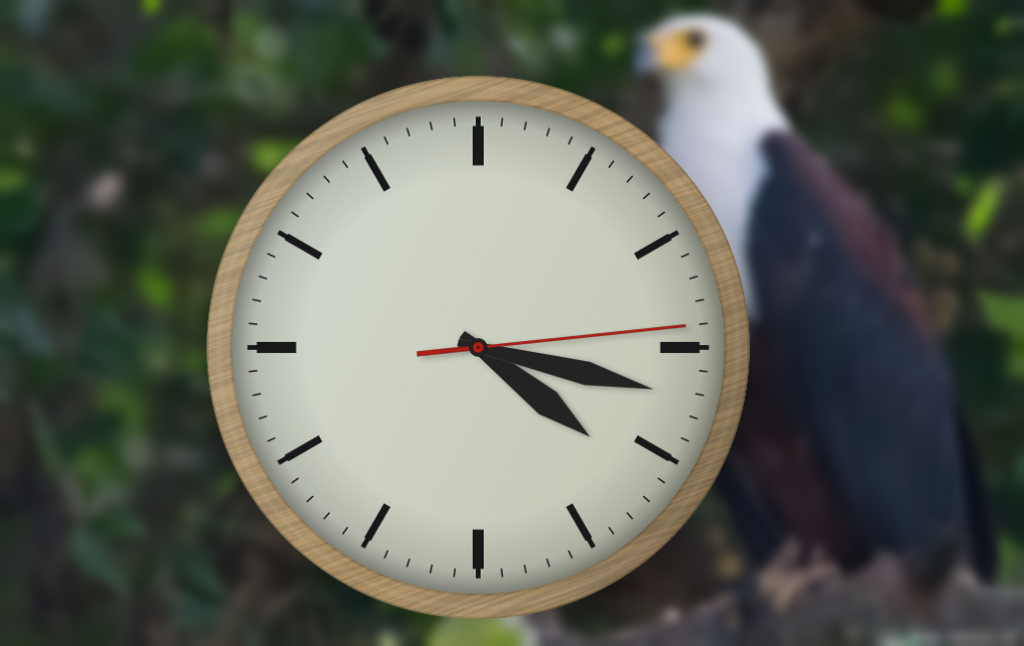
{"hour": 4, "minute": 17, "second": 14}
